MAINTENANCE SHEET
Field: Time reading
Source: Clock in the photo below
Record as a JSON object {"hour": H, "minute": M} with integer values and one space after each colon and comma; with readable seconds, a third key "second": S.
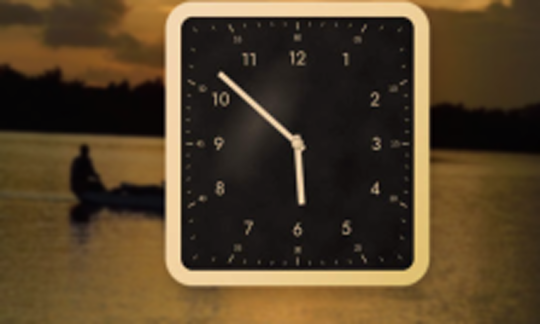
{"hour": 5, "minute": 52}
